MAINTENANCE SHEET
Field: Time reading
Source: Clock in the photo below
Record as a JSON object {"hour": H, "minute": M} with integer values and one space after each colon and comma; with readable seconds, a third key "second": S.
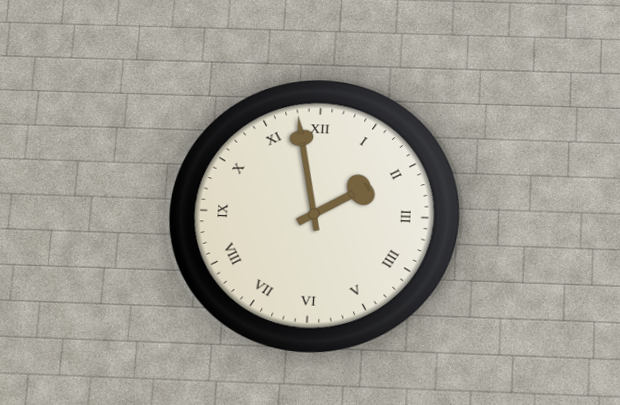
{"hour": 1, "minute": 58}
